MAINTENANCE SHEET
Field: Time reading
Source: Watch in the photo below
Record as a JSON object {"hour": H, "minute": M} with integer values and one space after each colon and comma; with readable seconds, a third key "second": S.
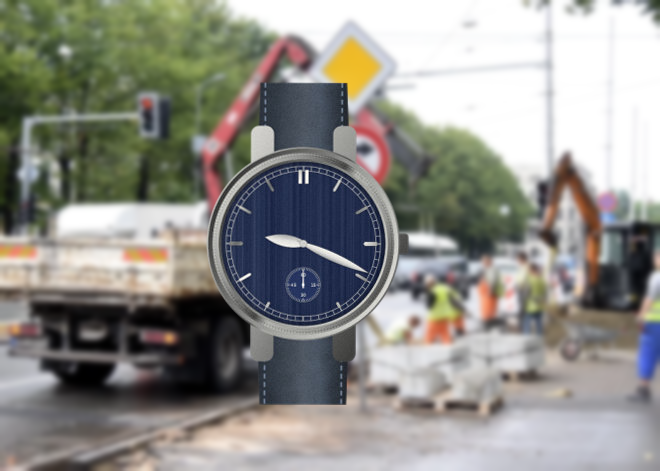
{"hour": 9, "minute": 19}
